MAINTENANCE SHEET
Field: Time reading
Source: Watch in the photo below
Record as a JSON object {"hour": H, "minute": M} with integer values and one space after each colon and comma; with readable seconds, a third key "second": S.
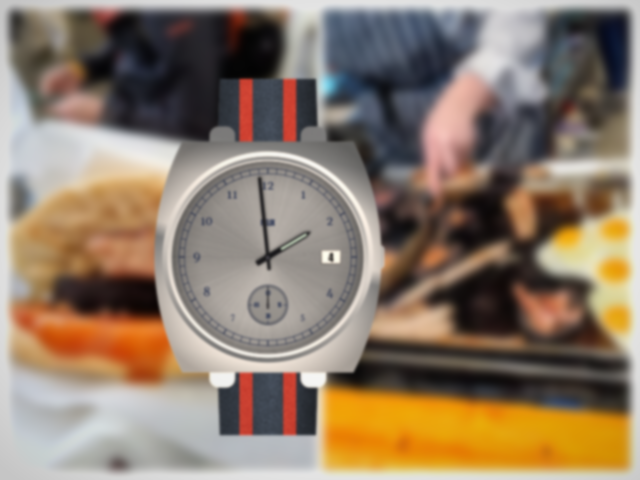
{"hour": 1, "minute": 59}
